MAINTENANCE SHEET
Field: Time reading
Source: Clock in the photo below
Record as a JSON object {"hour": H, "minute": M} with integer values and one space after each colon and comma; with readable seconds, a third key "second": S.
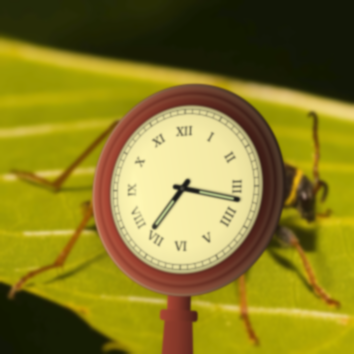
{"hour": 7, "minute": 17}
